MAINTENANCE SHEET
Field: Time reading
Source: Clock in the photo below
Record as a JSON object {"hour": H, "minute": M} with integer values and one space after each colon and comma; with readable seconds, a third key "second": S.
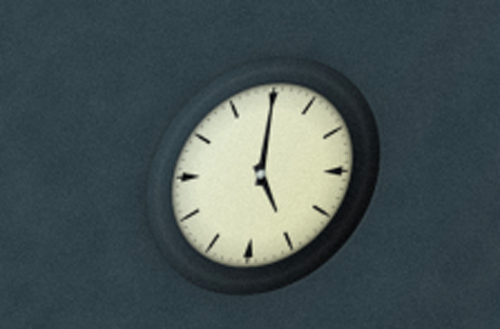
{"hour": 5, "minute": 0}
